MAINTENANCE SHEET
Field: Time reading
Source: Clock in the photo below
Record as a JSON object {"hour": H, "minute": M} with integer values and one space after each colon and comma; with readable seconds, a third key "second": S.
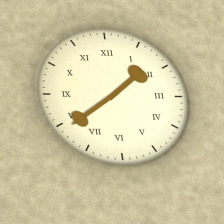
{"hour": 1, "minute": 39}
